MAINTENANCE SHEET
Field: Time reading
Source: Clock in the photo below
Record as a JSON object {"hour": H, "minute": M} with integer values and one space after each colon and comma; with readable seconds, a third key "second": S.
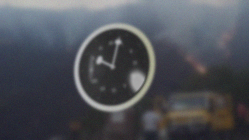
{"hour": 10, "minute": 3}
